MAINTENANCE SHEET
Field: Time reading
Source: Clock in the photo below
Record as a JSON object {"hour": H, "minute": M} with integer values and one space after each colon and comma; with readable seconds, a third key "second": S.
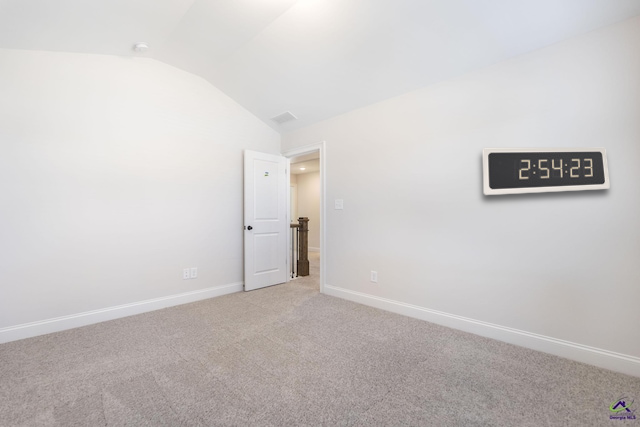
{"hour": 2, "minute": 54, "second": 23}
